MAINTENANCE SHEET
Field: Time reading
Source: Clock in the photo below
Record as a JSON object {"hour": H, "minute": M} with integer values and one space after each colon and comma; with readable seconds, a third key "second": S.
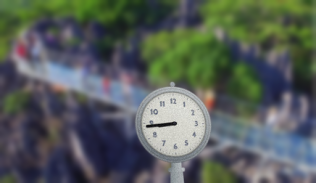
{"hour": 8, "minute": 44}
